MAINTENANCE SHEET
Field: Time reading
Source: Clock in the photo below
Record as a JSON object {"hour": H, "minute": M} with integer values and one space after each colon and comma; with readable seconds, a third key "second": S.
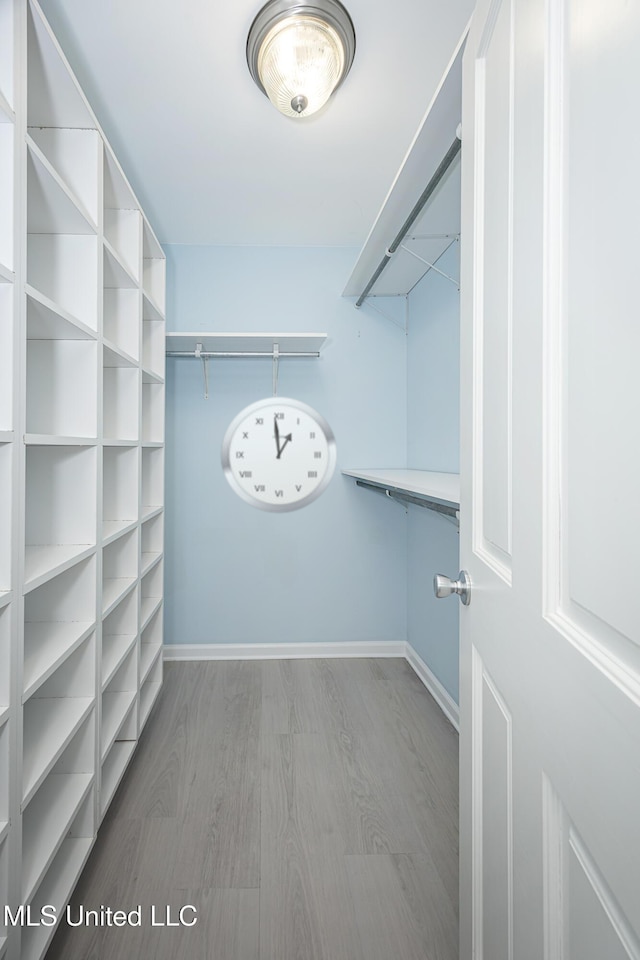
{"hour": 12, "minute": 59}
